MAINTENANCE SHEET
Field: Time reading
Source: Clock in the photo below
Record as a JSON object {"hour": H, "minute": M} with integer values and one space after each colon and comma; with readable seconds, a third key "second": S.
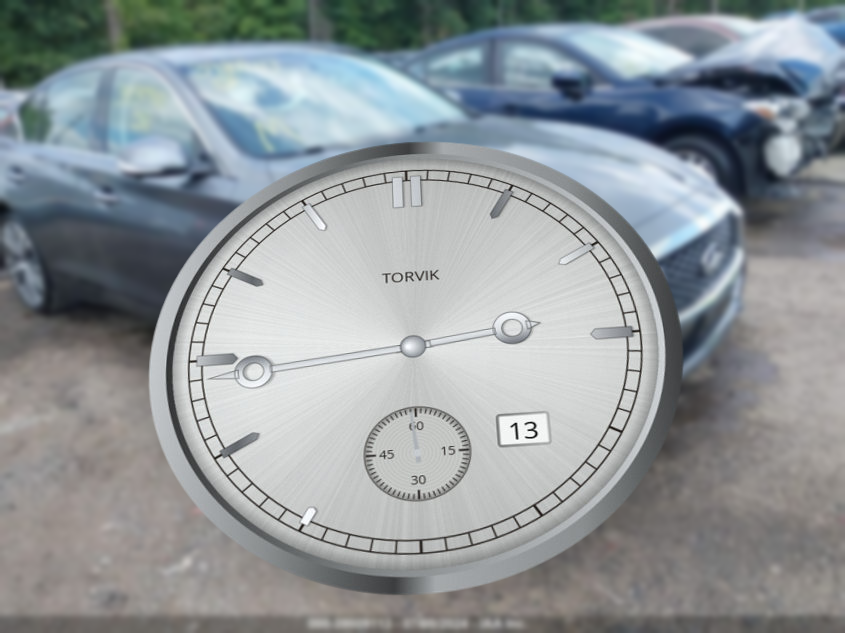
{"hour": 2, "minute": 43, "second": 59}
